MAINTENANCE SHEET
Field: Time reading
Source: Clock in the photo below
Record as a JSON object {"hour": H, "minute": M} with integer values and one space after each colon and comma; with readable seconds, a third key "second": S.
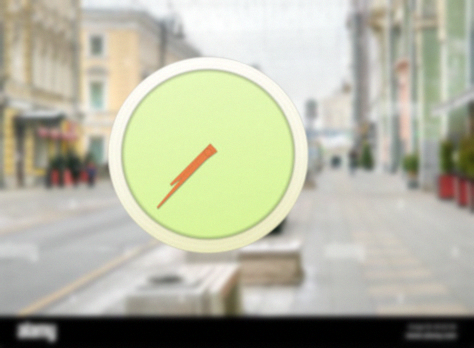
{"hour": 7, "minute": 37}
